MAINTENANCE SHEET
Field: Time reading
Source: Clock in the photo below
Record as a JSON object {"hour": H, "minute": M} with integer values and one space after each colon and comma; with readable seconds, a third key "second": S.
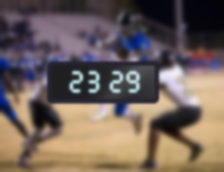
{"hour": 23, "minute": 29}
